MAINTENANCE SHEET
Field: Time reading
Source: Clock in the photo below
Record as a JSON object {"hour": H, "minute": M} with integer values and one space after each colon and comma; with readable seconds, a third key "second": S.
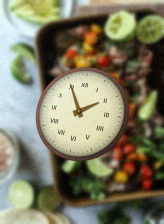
{"hour": 1, "minute": 55}
